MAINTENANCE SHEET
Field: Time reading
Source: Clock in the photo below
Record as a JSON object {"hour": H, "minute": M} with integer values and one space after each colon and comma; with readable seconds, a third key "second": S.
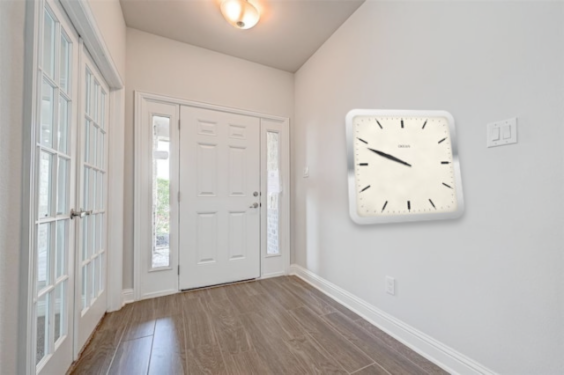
{"hour": 9, "minute": 49}
